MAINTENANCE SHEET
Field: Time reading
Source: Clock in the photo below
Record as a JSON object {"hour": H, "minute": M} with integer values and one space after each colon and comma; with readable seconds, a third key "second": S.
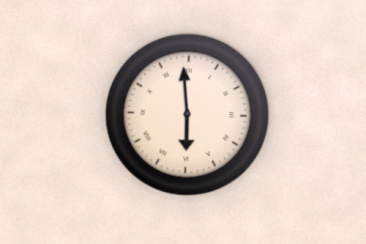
{"hour": 5, "minute": 59}
